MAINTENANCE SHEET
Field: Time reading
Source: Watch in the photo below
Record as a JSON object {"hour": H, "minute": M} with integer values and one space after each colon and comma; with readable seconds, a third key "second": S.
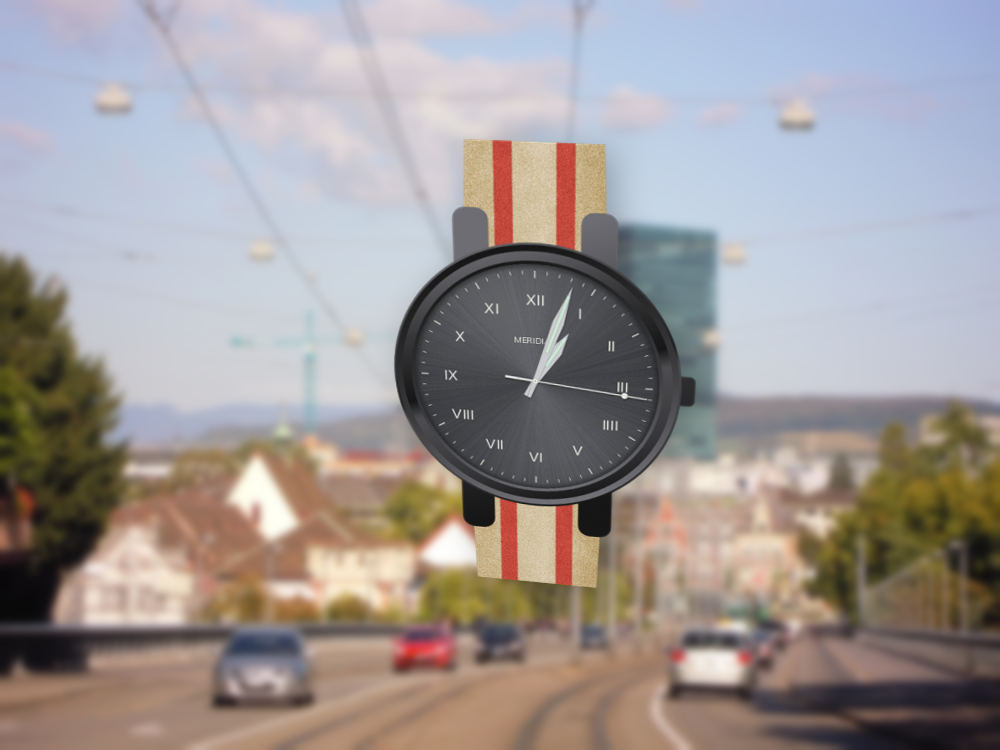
{"hour": 1, "minute": 3, "second": 16}
